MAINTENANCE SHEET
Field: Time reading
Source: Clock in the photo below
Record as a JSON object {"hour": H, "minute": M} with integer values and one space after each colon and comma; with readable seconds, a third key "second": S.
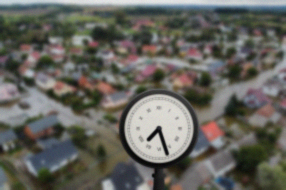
{"hour": 7, "minute": 27}
